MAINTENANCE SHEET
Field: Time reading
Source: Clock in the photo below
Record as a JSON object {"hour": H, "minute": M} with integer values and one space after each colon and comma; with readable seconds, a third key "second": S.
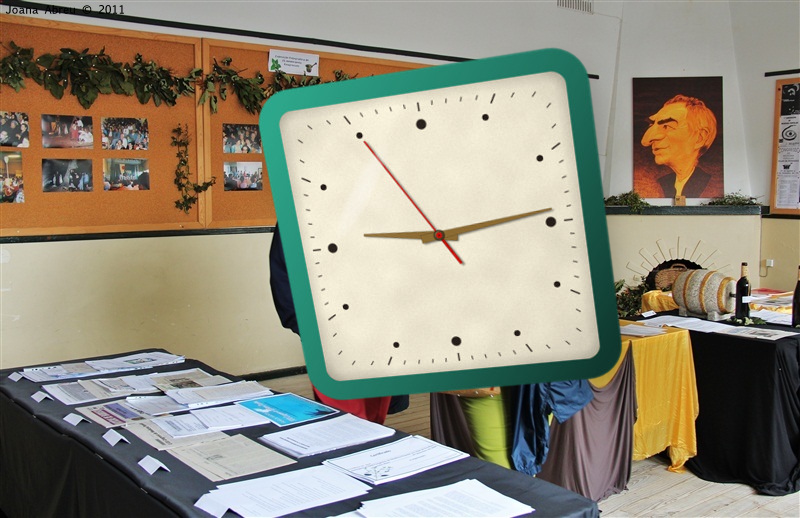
{"hour": 9, "minute": 13, "second": 55}
